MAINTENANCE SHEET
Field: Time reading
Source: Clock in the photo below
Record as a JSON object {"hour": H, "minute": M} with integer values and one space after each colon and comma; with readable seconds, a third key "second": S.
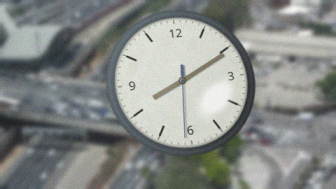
{"hour": 8, "minute": 10, "second": 31}
